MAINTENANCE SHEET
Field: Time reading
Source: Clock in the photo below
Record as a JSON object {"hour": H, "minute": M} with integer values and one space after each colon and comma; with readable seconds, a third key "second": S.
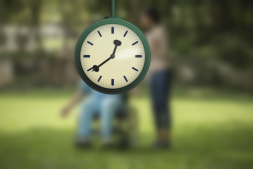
{"hour": 12, "minute": 39}
